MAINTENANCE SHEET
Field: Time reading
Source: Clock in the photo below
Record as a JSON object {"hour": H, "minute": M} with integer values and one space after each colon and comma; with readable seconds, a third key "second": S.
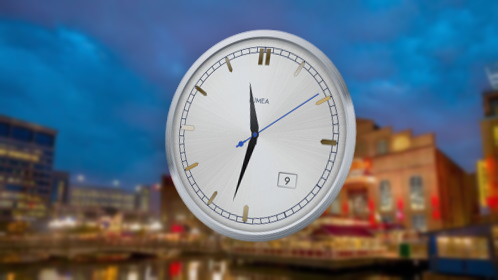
{"hour": 11, "minute": 32, "second": 9}
